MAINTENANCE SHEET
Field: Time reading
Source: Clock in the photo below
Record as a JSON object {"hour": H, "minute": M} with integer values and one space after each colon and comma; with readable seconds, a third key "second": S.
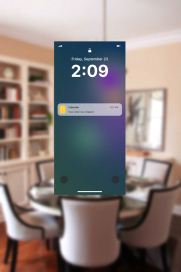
{"hour": 2, "minute": 9}
